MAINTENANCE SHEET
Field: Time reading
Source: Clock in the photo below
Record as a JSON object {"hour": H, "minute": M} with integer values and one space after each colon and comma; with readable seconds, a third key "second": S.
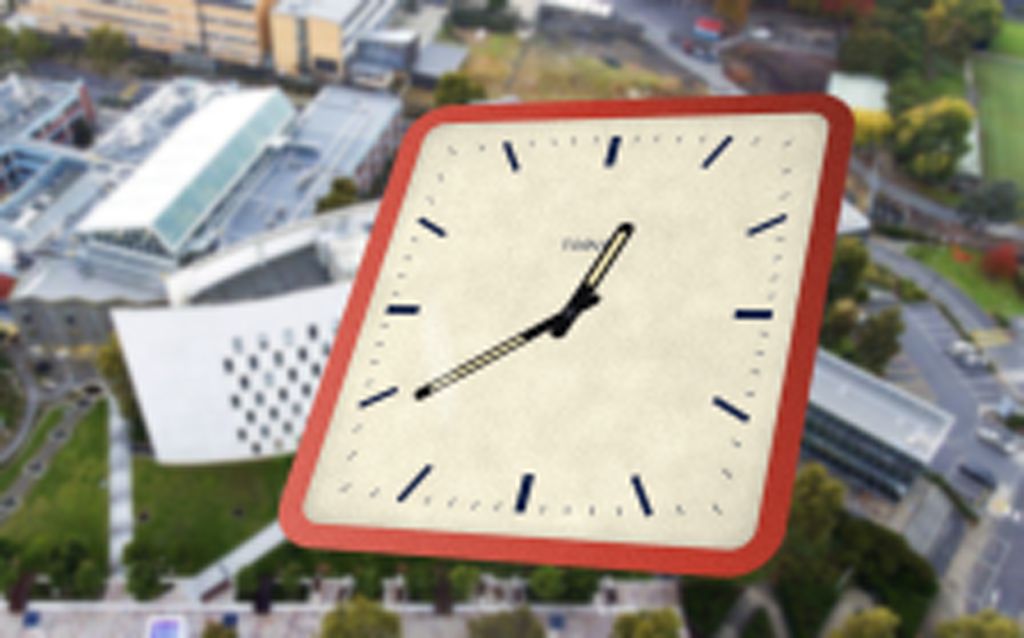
{"hour": 12, "minute": 39}
